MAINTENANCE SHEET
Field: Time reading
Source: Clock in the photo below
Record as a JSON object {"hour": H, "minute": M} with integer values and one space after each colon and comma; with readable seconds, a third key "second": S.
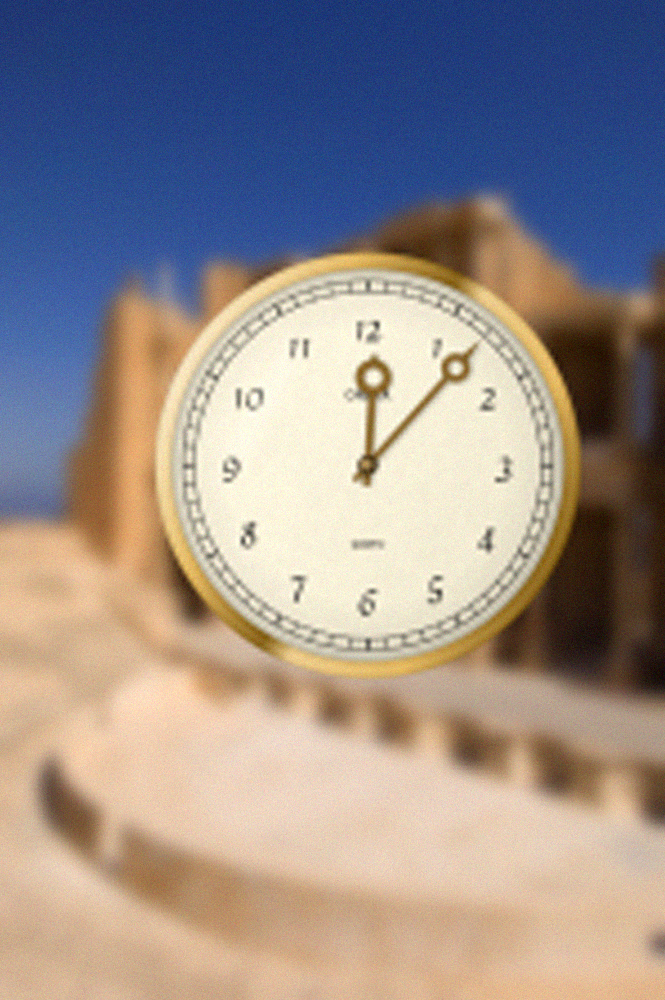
{"hour": 12, "minute": 7}
